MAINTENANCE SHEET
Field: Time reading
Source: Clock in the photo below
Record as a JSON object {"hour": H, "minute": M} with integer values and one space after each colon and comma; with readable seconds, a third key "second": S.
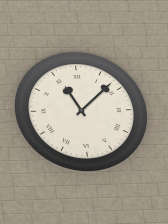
{"hour": 11, "minute": 8}
